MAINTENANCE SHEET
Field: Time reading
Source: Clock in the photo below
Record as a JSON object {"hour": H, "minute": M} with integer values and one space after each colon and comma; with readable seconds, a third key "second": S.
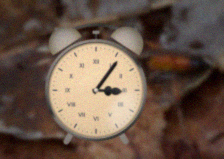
{"hour": 3, "minute": 6}
